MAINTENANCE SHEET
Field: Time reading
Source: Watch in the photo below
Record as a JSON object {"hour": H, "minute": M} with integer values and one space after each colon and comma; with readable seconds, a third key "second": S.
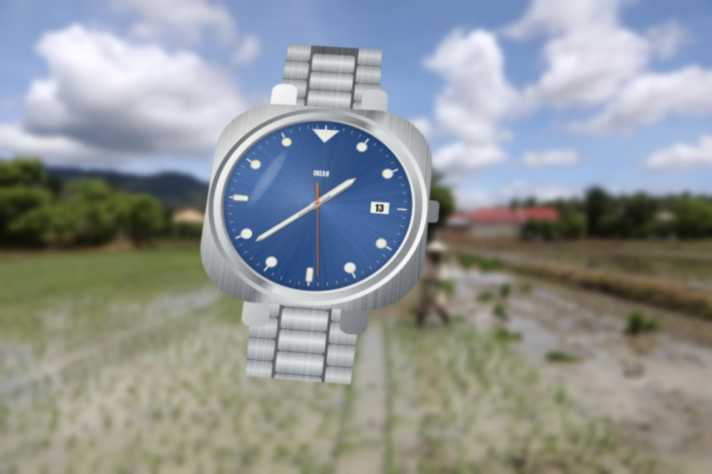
{"hour": 1, "minute": 38, "second": 29}
